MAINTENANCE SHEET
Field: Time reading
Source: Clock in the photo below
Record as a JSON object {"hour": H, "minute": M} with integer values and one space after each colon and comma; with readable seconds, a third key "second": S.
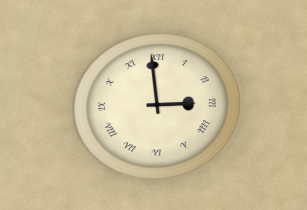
{"hour": 2, "minute": 59}
